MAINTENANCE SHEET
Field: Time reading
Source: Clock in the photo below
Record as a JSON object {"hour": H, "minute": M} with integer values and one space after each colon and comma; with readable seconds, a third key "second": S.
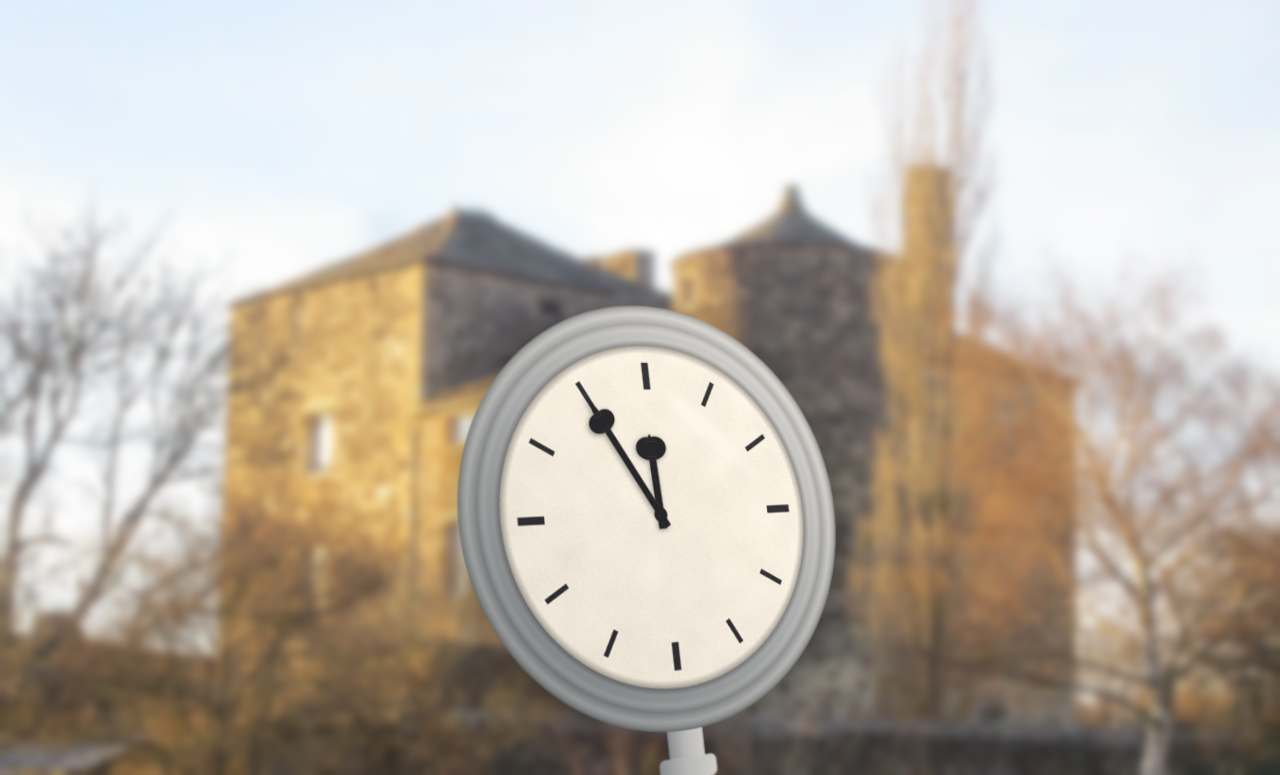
{"hour": 11, "minute": 55}
